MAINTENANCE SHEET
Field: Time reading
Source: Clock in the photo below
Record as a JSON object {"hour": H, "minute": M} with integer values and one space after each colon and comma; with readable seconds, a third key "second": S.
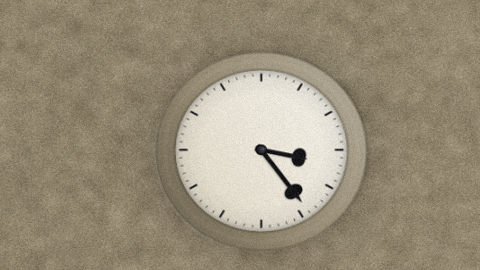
{"hour": 3, "minute": 24}
